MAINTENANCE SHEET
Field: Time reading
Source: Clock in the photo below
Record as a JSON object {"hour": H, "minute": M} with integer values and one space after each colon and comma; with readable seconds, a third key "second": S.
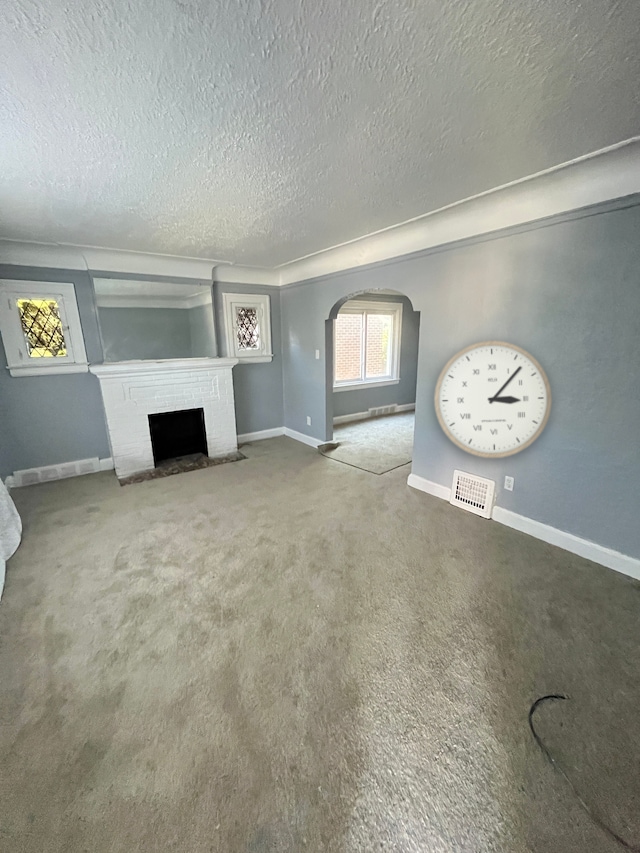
{"hour": 3, "minute": 7}
